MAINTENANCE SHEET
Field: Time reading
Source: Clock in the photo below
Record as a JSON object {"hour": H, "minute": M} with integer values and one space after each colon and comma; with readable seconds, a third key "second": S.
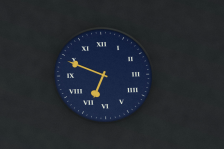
{"hour": 6, "minute": 49}
